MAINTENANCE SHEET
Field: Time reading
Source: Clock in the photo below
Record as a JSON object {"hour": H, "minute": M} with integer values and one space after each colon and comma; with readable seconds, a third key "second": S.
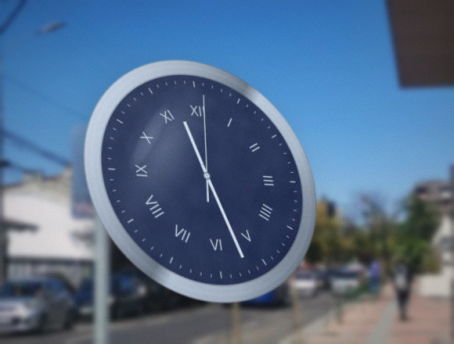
{"hour": 11, "minute": 27, "second": 1}
